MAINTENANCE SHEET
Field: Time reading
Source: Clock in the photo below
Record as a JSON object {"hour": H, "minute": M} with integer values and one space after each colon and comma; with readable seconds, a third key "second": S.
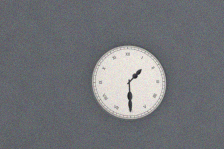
{"hour": 1, "minute": 30}
